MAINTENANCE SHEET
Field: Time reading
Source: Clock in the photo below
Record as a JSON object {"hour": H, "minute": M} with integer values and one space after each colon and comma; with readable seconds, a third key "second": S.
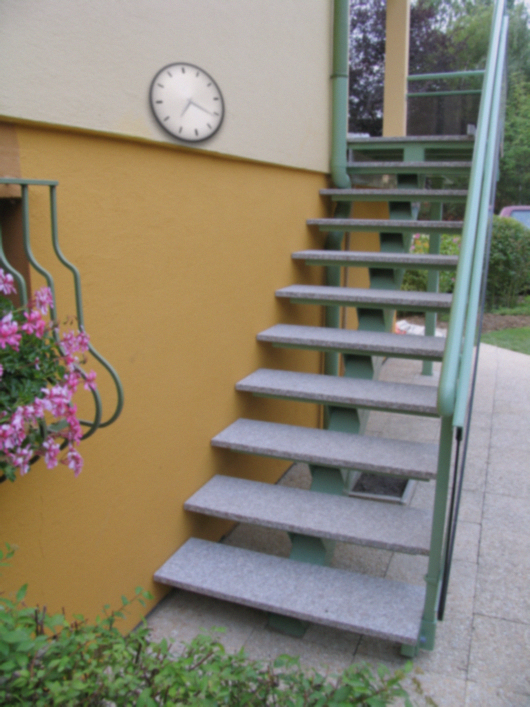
{"hour": 7, "minute": 21}
